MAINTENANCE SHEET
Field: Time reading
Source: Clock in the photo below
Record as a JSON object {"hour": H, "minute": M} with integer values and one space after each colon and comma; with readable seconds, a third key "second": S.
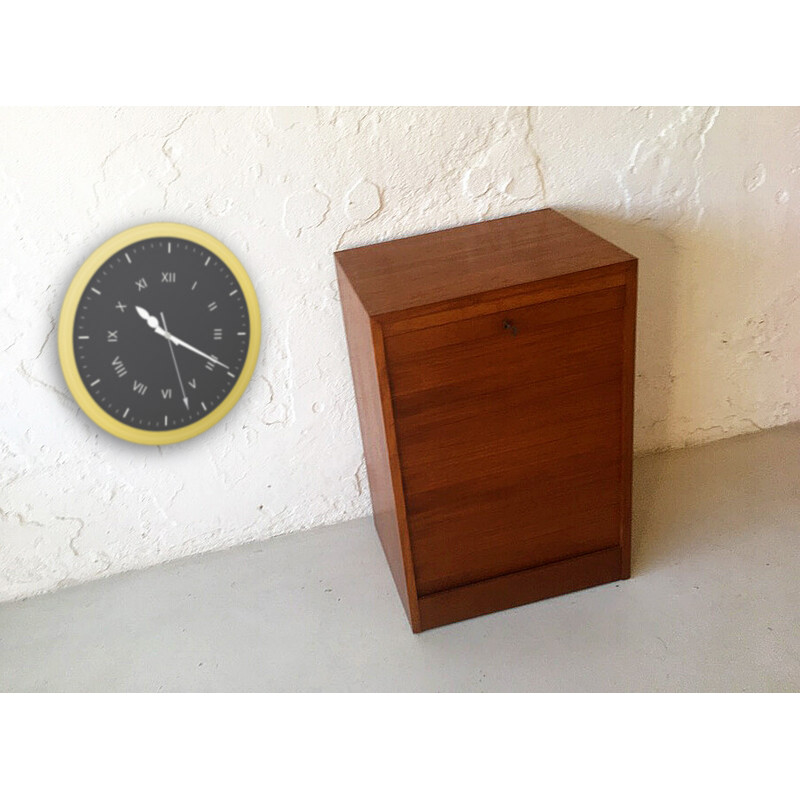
{"hour": 10, "minute": 19, "second": 27}
